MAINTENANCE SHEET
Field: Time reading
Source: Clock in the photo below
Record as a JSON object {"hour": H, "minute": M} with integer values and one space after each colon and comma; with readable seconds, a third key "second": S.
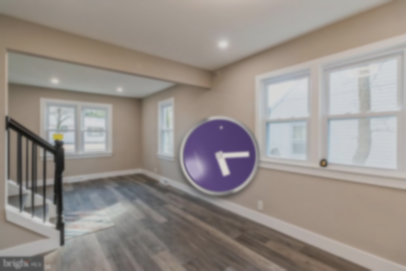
{"hour": 5, "minute": 14}
